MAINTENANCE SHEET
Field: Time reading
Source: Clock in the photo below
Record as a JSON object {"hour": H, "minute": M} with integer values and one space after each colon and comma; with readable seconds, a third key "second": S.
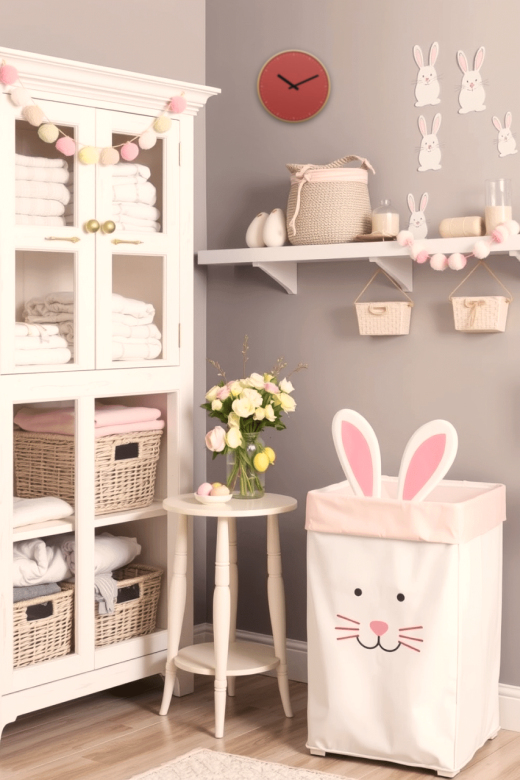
{"hour": 10, "minute": 11}
